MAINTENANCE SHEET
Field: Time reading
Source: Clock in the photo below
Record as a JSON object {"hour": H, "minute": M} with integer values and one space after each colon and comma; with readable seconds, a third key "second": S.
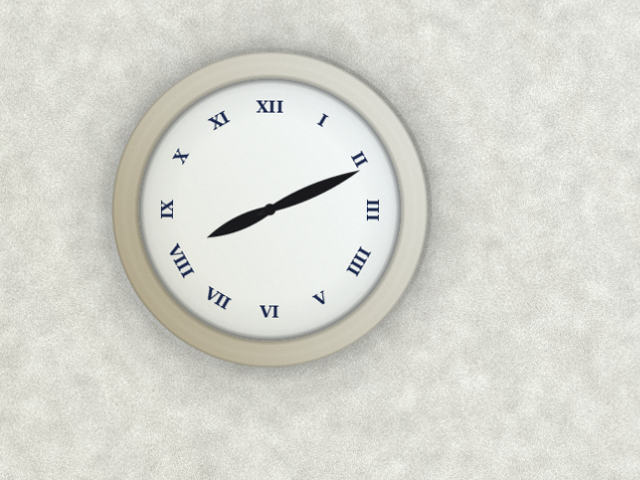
{"hour": 8, "minute": 11}
